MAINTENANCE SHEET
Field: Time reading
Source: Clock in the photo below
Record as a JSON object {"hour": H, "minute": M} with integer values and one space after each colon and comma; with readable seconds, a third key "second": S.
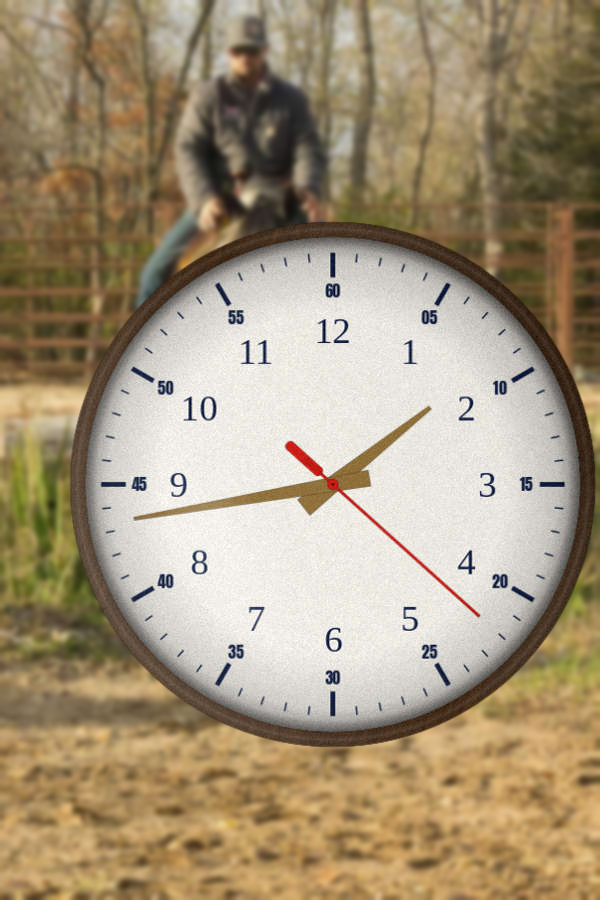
{"hour": 1, "minute": 43, "second": 22}
